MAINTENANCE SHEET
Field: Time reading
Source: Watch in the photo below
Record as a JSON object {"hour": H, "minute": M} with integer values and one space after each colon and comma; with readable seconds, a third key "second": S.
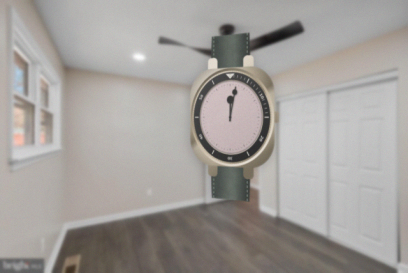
{"hour": 12, "minute": 2}
